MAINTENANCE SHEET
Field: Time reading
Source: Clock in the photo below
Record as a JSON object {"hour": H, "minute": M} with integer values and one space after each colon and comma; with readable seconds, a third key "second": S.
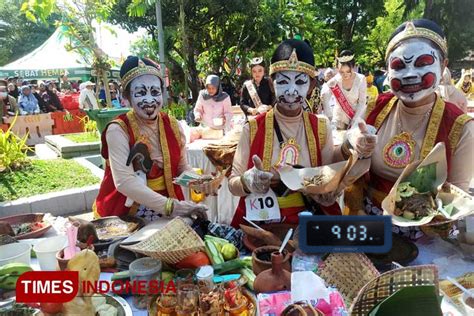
{"hour": 9, "minute": 3}
